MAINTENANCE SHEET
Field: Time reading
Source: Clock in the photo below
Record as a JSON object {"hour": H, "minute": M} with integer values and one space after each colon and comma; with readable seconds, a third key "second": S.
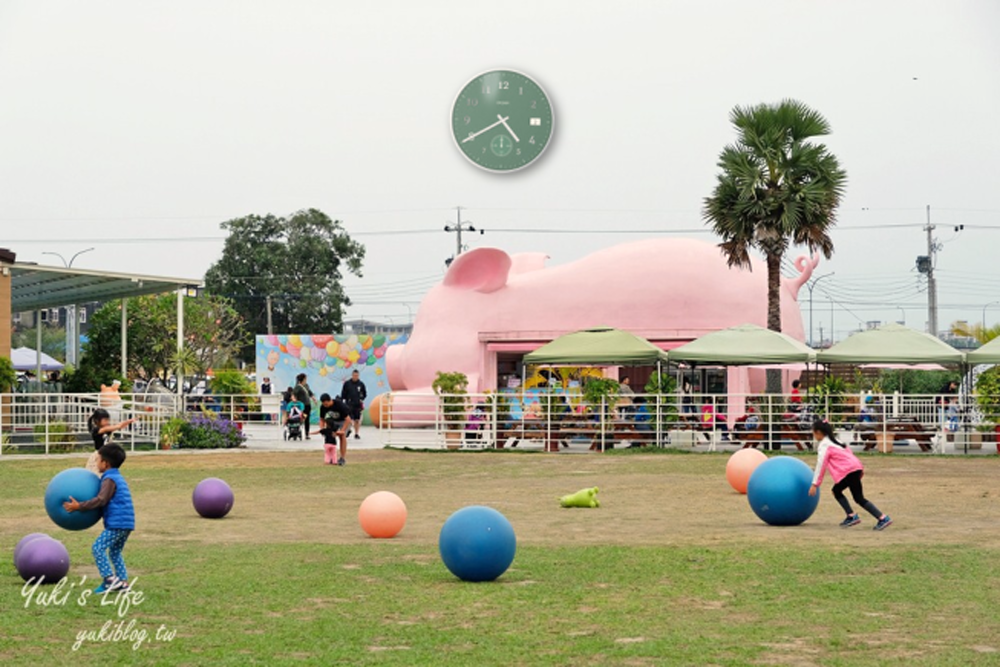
{"hour": 4, "minute": 40}
